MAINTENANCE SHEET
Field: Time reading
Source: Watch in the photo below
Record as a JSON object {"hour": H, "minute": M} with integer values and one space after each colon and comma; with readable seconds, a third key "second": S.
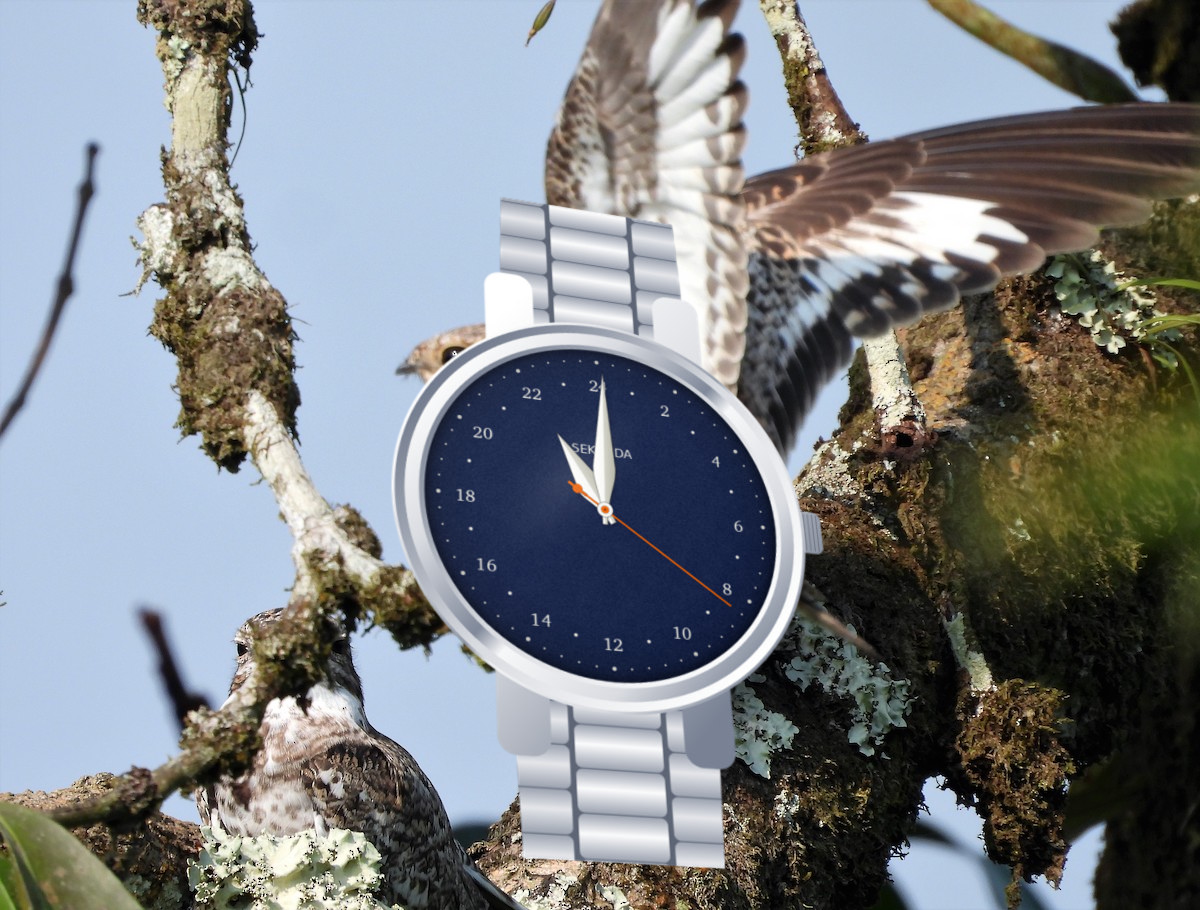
{"hour": 22, "minute": 0, "second": 21}
